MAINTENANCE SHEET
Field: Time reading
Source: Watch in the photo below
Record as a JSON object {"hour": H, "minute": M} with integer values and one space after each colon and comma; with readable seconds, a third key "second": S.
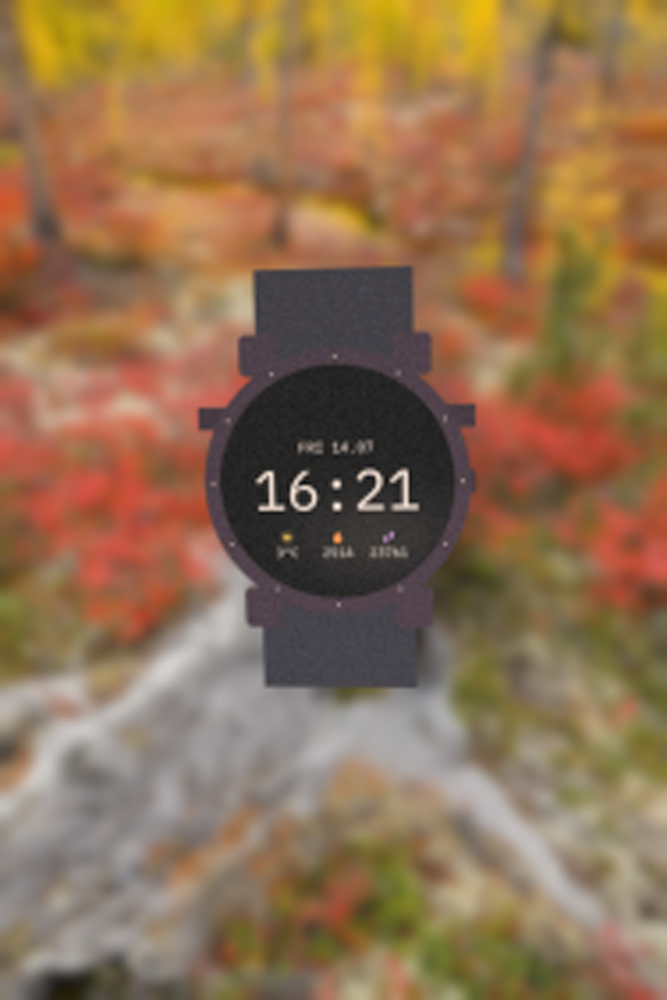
{"hour": 16, "minute": 21}
